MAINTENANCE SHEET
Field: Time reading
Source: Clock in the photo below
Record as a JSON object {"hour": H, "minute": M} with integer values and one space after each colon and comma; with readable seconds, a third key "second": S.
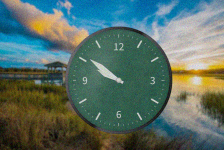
{"hour": 9, "minute": 51}
